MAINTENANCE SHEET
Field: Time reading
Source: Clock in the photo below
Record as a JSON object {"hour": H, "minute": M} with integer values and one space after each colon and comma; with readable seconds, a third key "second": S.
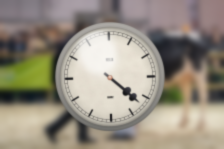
{"hour": 4, "minute": 22}
